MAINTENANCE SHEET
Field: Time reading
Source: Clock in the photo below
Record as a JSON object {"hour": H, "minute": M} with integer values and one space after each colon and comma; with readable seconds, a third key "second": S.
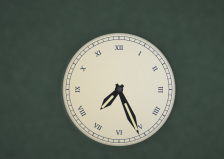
{"hour": 7, "minute": 26}
